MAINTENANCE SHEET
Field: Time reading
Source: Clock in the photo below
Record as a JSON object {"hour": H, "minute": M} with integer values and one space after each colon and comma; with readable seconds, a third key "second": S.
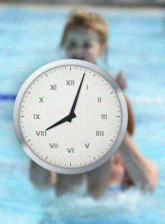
{"hour": 8, "minute": 3}
